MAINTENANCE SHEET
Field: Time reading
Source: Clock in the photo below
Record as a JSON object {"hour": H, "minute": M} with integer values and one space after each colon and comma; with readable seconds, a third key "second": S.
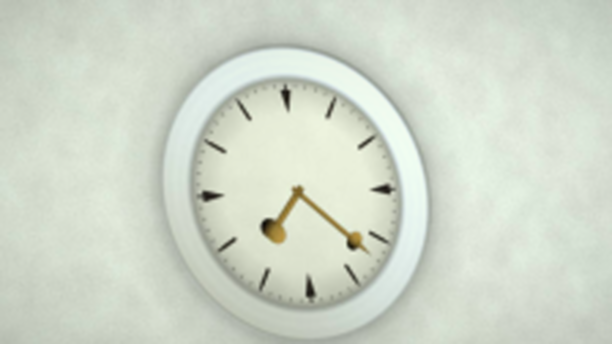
{"hour": 7, "minute": 22}
